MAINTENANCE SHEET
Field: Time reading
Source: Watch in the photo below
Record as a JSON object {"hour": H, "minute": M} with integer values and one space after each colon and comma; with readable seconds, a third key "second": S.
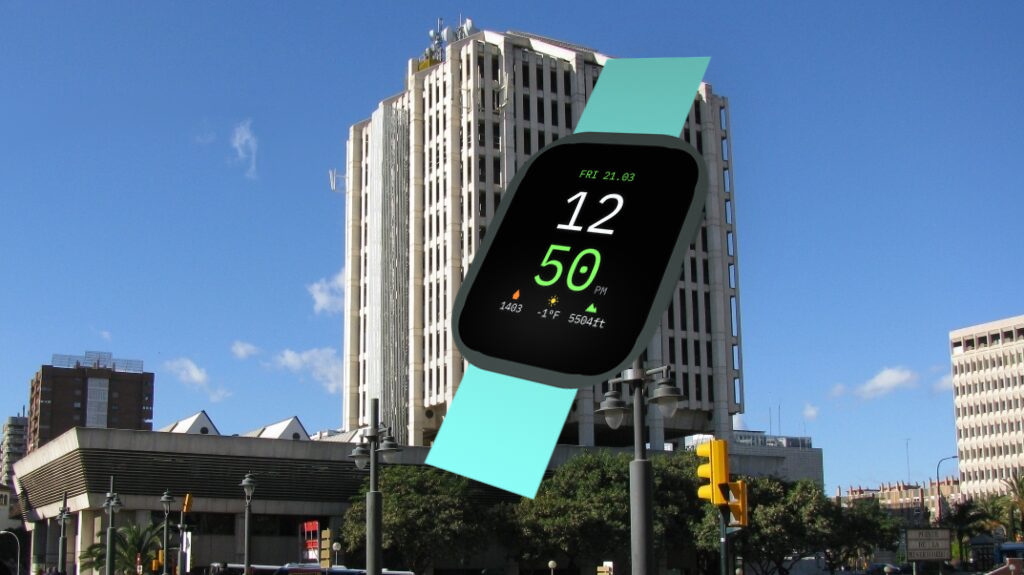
{"hour": 12, "minute": 50}
